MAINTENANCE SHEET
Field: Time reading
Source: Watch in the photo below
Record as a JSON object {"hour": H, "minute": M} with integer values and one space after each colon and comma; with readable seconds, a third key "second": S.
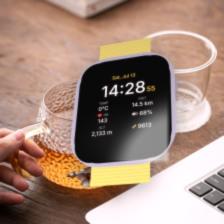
{"hour": 14, "minute": 28}
